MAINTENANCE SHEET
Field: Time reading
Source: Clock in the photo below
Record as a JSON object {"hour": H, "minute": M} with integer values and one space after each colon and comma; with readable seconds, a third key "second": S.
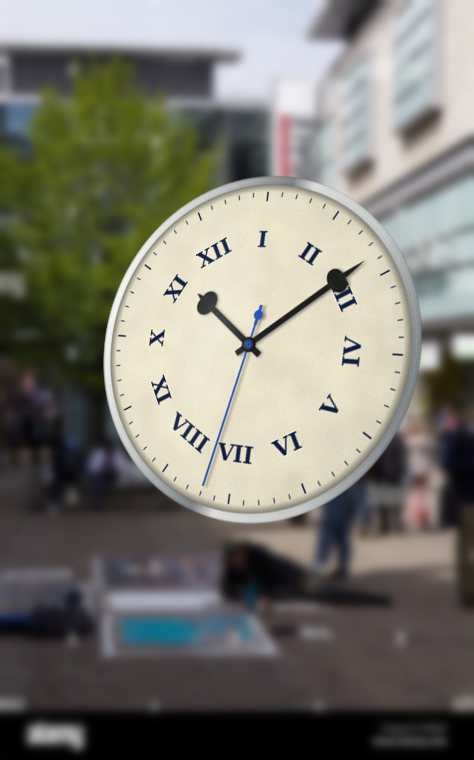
{"hour": 11, "minute": 13, "second": 37}
